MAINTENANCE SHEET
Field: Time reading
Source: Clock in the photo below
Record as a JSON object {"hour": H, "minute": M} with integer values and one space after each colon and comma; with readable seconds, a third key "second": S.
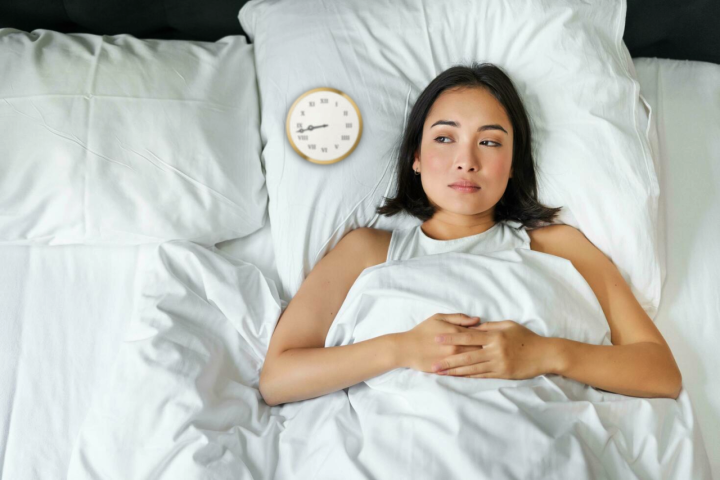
{"hour": 8, "minute": 43}
